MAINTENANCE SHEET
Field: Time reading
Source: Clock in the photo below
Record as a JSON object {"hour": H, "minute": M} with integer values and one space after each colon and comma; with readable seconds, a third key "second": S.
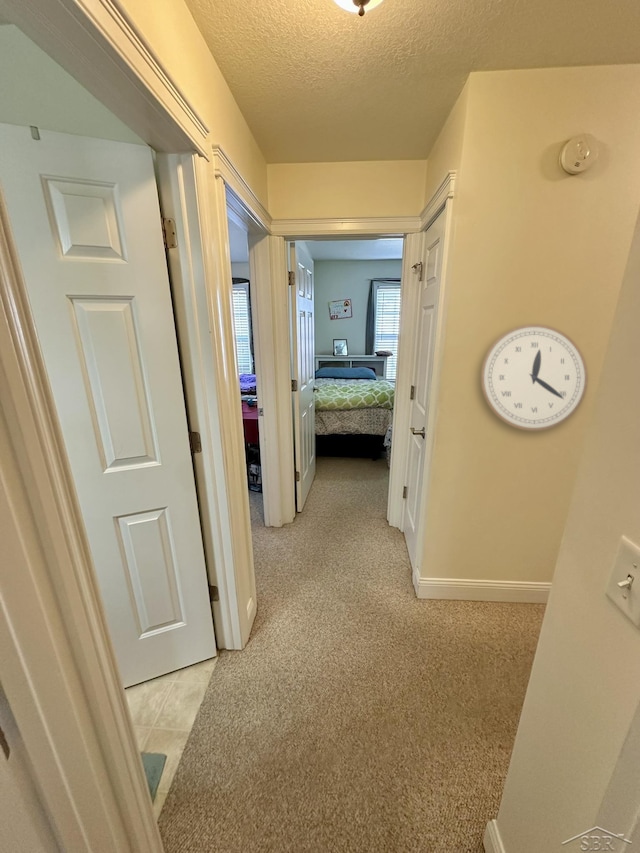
{"hour": 12, "minute": 21}
